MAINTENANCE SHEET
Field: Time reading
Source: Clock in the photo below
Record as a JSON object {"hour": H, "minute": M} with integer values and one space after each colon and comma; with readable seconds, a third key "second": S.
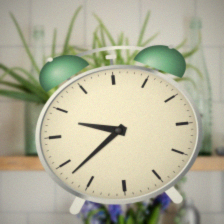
{"hour": 9, "minute": 38}
